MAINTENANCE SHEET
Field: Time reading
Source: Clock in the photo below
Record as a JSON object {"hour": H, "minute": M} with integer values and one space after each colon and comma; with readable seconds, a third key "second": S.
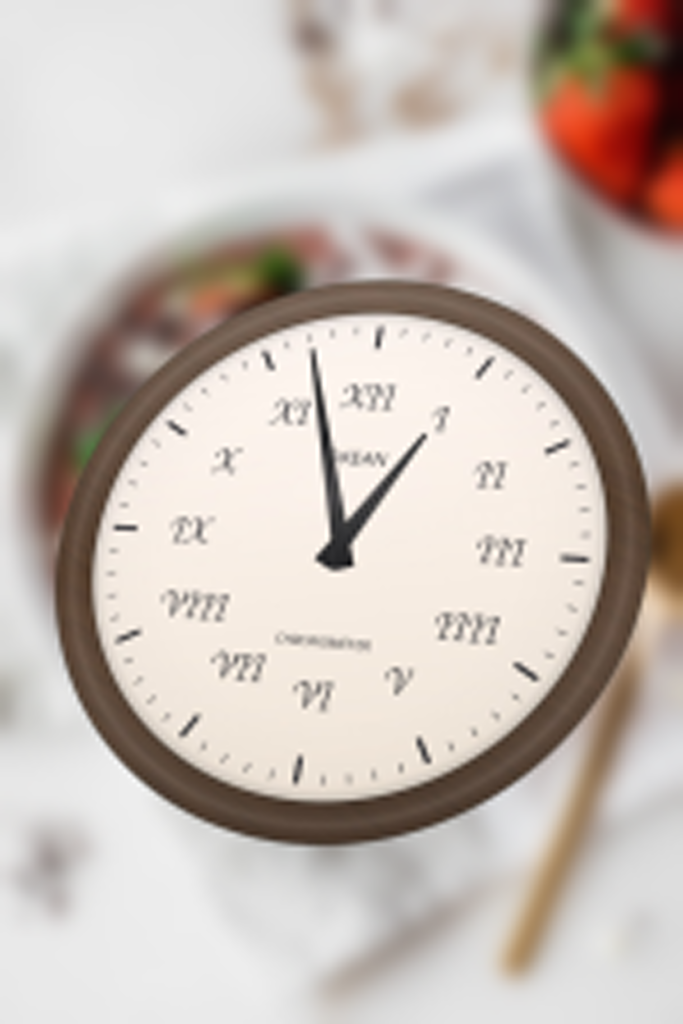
{"hour": 12, "minute": 57}
